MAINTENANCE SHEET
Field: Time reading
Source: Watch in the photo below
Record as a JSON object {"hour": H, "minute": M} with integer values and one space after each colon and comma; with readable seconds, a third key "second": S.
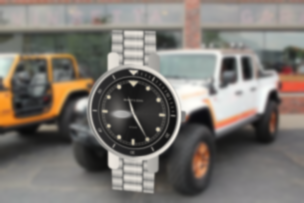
{"hour": 11, "minute": 25}
